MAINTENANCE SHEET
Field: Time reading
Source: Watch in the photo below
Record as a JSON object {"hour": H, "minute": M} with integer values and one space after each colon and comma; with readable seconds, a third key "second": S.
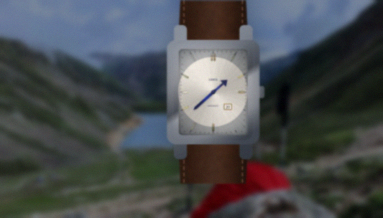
{"hour": 1, "minute": 38}
